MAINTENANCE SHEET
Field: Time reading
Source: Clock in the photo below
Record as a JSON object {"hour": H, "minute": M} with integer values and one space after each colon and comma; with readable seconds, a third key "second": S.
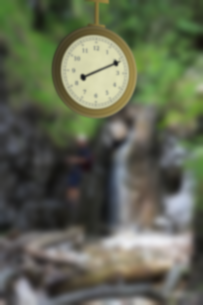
{"hour": 8, "minute": 11}
